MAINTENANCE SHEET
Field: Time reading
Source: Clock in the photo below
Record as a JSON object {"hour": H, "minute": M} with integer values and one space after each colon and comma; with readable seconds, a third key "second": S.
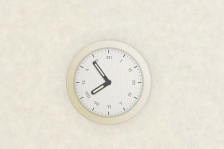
{"hour": 7, "minute": 54}
